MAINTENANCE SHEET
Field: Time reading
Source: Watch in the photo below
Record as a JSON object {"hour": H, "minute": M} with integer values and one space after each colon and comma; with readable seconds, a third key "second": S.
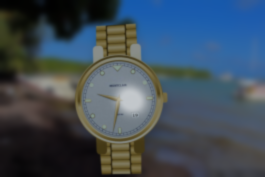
{"hour": 9, "minute": 32}
